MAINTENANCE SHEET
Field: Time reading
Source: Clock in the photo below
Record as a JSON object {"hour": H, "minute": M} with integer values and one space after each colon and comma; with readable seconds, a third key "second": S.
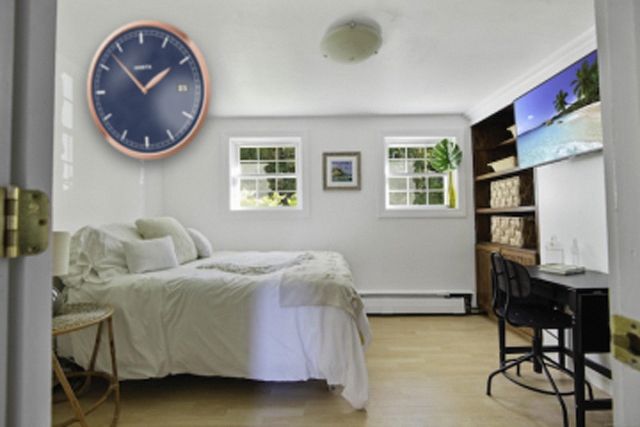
{"hour": 1, "minute": 53}
